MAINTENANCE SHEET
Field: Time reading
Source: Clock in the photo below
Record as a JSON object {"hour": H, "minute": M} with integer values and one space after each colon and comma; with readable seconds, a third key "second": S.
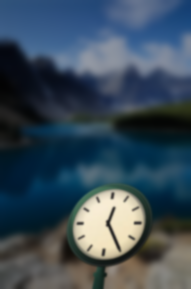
{"hour": 12, "minute": 25}
